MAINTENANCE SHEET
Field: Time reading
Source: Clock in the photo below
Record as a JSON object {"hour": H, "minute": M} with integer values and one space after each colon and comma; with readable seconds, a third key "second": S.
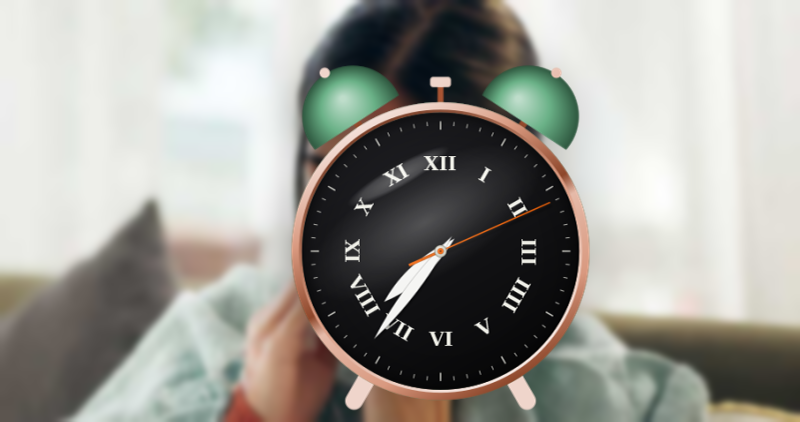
{"hour": 7, "minute": 36, "second": 11}
